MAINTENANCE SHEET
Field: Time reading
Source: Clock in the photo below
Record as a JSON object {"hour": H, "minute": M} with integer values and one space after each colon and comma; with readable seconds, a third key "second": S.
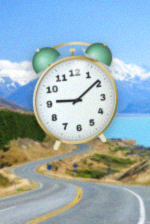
{"hour": 9, "minute": 9}
